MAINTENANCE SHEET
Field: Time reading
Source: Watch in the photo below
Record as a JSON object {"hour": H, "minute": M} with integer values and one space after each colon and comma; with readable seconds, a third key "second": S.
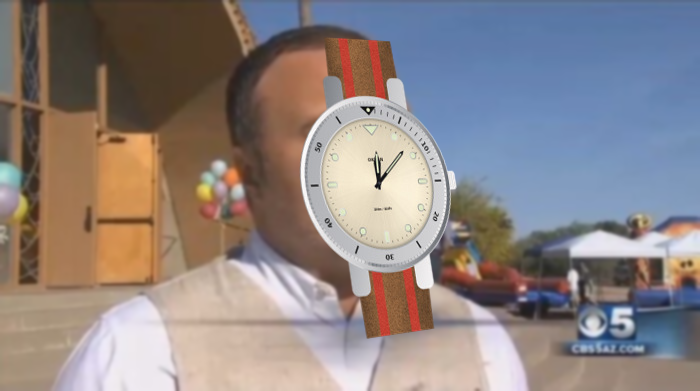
{"hour": 12, "minute": 8}
